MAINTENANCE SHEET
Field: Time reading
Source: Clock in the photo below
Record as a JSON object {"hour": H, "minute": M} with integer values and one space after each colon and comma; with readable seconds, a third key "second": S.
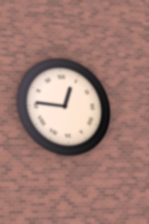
{"hour": 12, "minute": 46}
